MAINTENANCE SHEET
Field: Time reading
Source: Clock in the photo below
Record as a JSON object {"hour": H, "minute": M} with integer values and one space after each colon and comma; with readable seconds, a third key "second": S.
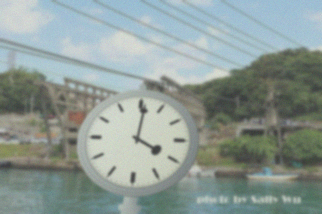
{"hour": 4, "minute": 1}
